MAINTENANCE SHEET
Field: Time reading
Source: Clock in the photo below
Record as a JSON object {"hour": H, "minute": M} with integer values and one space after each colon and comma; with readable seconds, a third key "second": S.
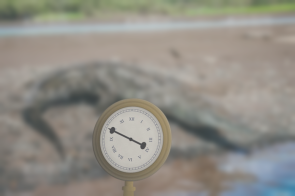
{"hour": 3, "minute": 49}
